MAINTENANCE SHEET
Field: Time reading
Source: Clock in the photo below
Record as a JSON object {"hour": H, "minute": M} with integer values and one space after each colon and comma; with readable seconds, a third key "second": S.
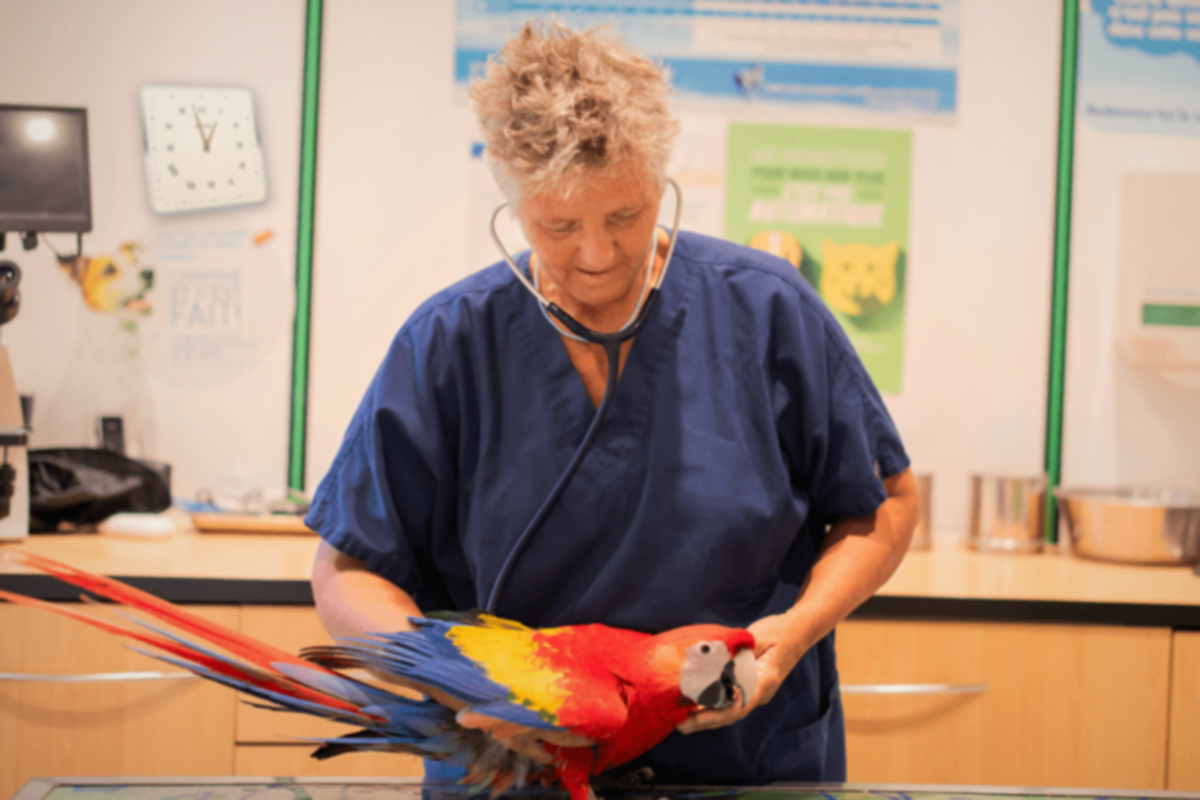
{"hour": 12, "minute": 58}
